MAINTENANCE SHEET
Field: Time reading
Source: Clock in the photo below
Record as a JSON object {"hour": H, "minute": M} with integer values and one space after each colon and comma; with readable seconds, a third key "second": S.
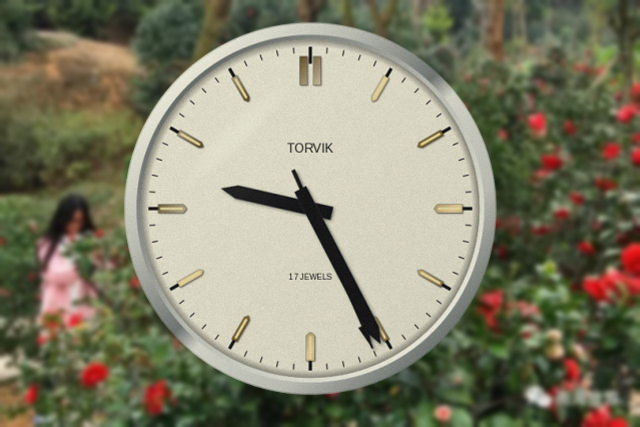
{"hour": 9, "minute": 25, "second": 26}
